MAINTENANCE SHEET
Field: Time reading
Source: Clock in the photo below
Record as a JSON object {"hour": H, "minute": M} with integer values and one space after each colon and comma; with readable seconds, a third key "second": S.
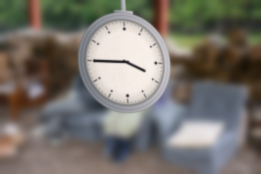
{"hour": 3, "minute": 45}
